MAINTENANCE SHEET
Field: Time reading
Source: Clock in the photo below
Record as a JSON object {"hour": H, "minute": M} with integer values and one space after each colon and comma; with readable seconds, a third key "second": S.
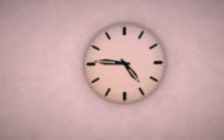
{"hour": 4, "minute": 46}
